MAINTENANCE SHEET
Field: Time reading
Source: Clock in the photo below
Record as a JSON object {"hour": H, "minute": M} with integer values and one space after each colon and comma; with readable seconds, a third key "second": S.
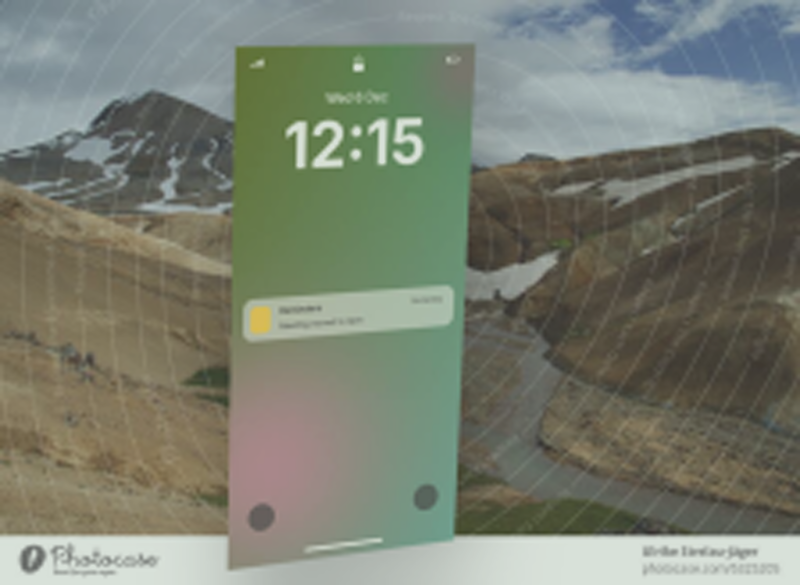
{"hour": 12, "minute": 15}
